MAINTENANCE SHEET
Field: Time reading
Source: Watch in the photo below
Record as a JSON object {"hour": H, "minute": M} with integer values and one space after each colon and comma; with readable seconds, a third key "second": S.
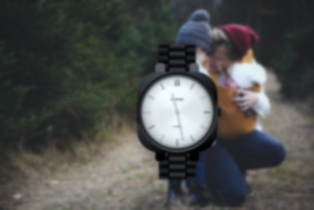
{"hour": 11, "minute": 28}
